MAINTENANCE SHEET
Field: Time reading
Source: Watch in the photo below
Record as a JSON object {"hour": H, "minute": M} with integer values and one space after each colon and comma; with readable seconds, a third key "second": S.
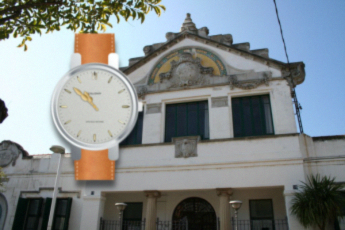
{"hour": 10, "minute": 52}
